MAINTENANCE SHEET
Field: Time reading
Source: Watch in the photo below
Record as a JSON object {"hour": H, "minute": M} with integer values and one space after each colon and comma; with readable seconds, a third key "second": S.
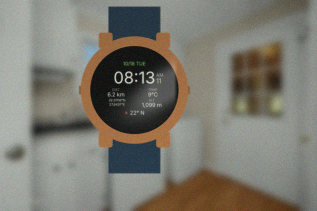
{"hour": 8, "minute": 13}
